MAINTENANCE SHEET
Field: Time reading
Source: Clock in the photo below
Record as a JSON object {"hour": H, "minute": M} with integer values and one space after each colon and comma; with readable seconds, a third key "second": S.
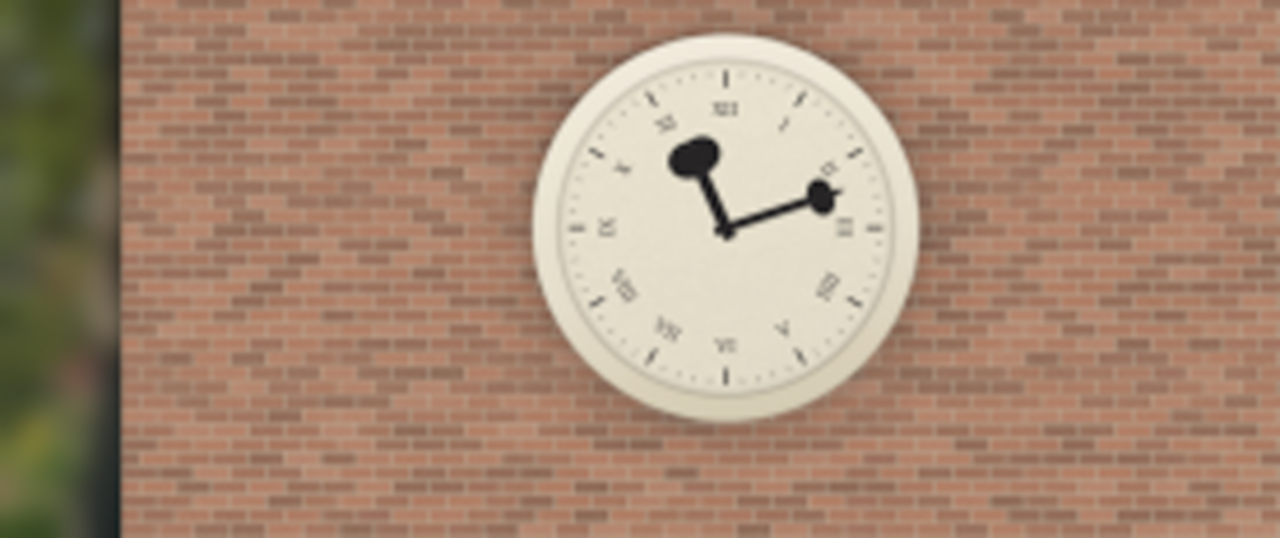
{"hour": 11, "minute": 12}
